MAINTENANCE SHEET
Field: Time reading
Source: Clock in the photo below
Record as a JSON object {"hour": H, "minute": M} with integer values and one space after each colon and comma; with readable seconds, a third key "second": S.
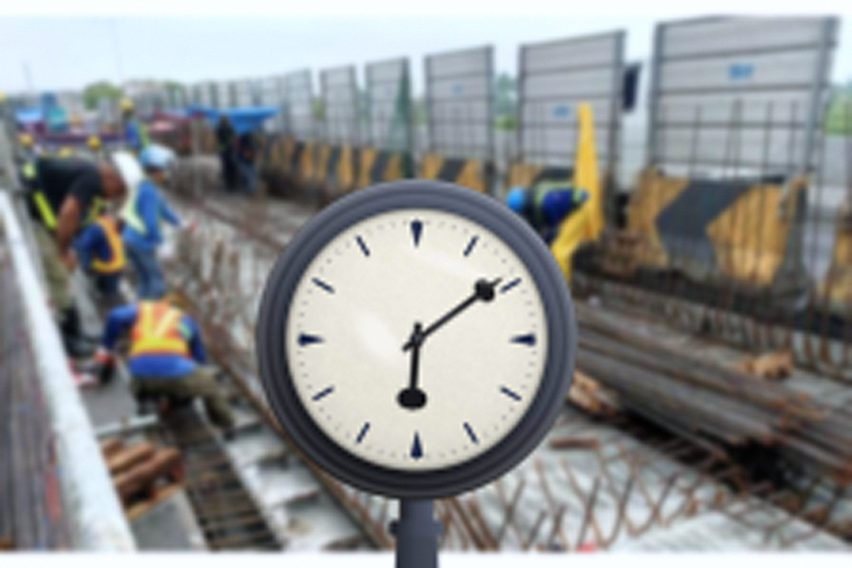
{"hour": 6, "minute": 9}
